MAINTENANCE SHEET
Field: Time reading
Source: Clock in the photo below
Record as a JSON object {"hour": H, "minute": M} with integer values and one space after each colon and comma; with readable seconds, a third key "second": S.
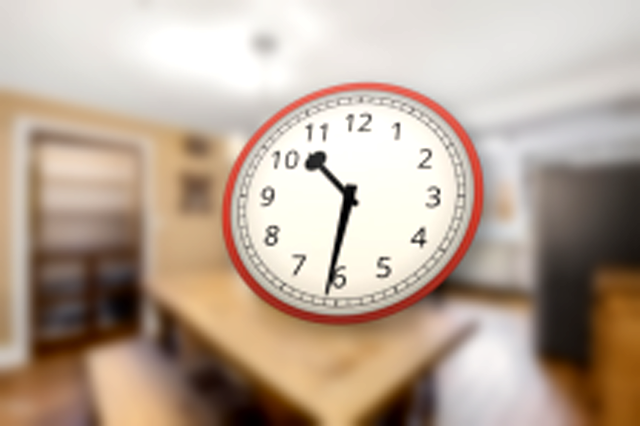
{"hour": 10, "minute": 31}
